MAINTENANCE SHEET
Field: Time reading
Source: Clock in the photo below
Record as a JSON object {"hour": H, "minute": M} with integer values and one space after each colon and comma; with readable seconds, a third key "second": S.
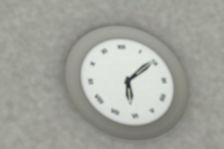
{"hour": 6, "minute": 9}
